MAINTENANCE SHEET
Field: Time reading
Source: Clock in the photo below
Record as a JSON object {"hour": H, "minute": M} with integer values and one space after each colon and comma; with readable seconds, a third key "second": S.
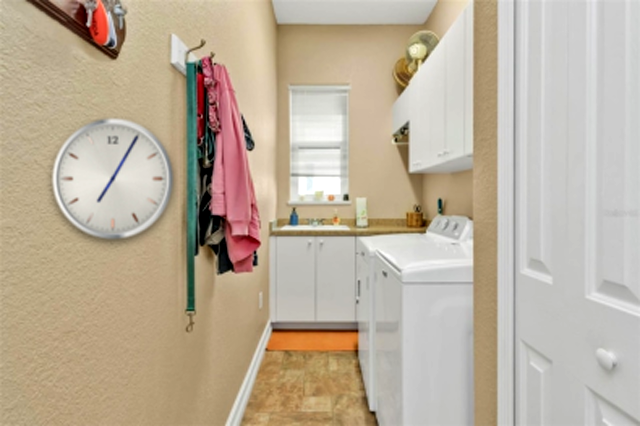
{"hour": 7, "minute": 5}
